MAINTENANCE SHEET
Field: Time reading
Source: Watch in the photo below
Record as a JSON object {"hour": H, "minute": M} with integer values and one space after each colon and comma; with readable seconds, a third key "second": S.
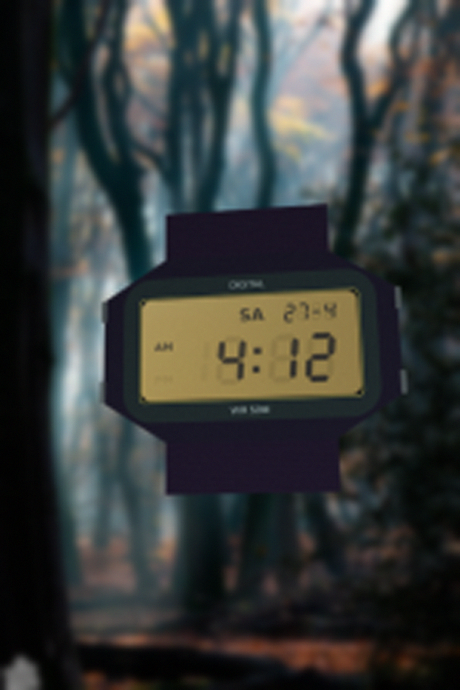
{"hour": 4, "minute": 12}
